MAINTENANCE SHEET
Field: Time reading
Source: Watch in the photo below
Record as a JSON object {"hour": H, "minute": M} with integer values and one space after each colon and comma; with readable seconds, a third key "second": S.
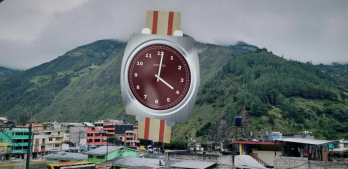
{"hour": 4, "minute": 1}
